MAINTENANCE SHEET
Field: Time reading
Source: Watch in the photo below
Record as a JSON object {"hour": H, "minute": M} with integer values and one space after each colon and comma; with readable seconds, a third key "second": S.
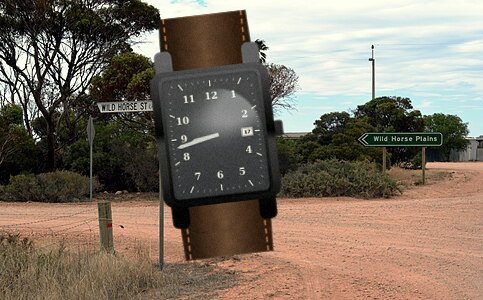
{"hour": 8, "minute": 43}
